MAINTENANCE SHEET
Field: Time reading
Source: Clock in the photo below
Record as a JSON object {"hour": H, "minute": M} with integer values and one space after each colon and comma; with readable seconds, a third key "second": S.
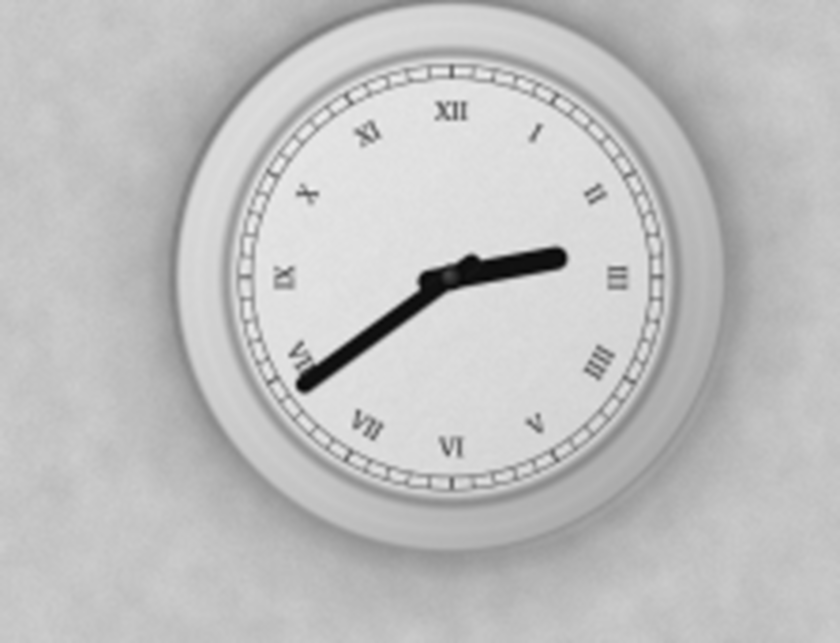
{"hour": 2, "minute": 39}
